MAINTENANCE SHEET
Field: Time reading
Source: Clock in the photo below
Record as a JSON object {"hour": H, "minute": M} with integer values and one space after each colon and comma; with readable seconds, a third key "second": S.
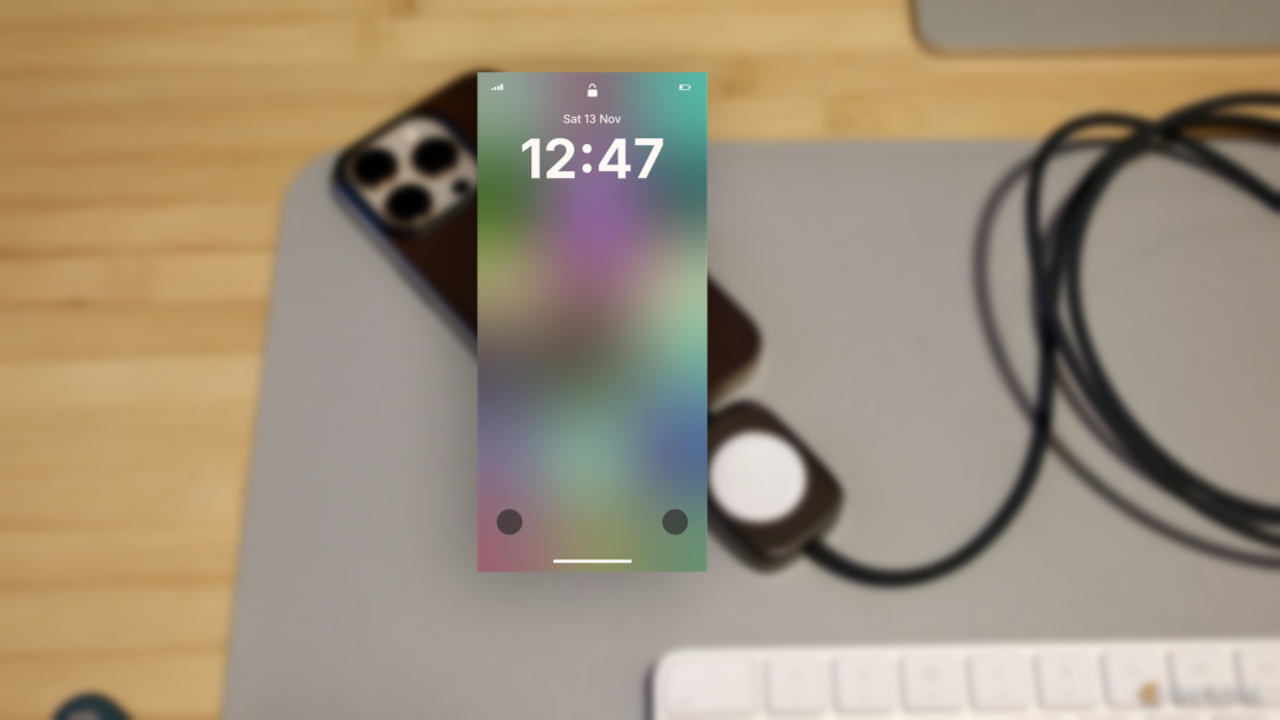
{"hour": 12, "minute": 47}
